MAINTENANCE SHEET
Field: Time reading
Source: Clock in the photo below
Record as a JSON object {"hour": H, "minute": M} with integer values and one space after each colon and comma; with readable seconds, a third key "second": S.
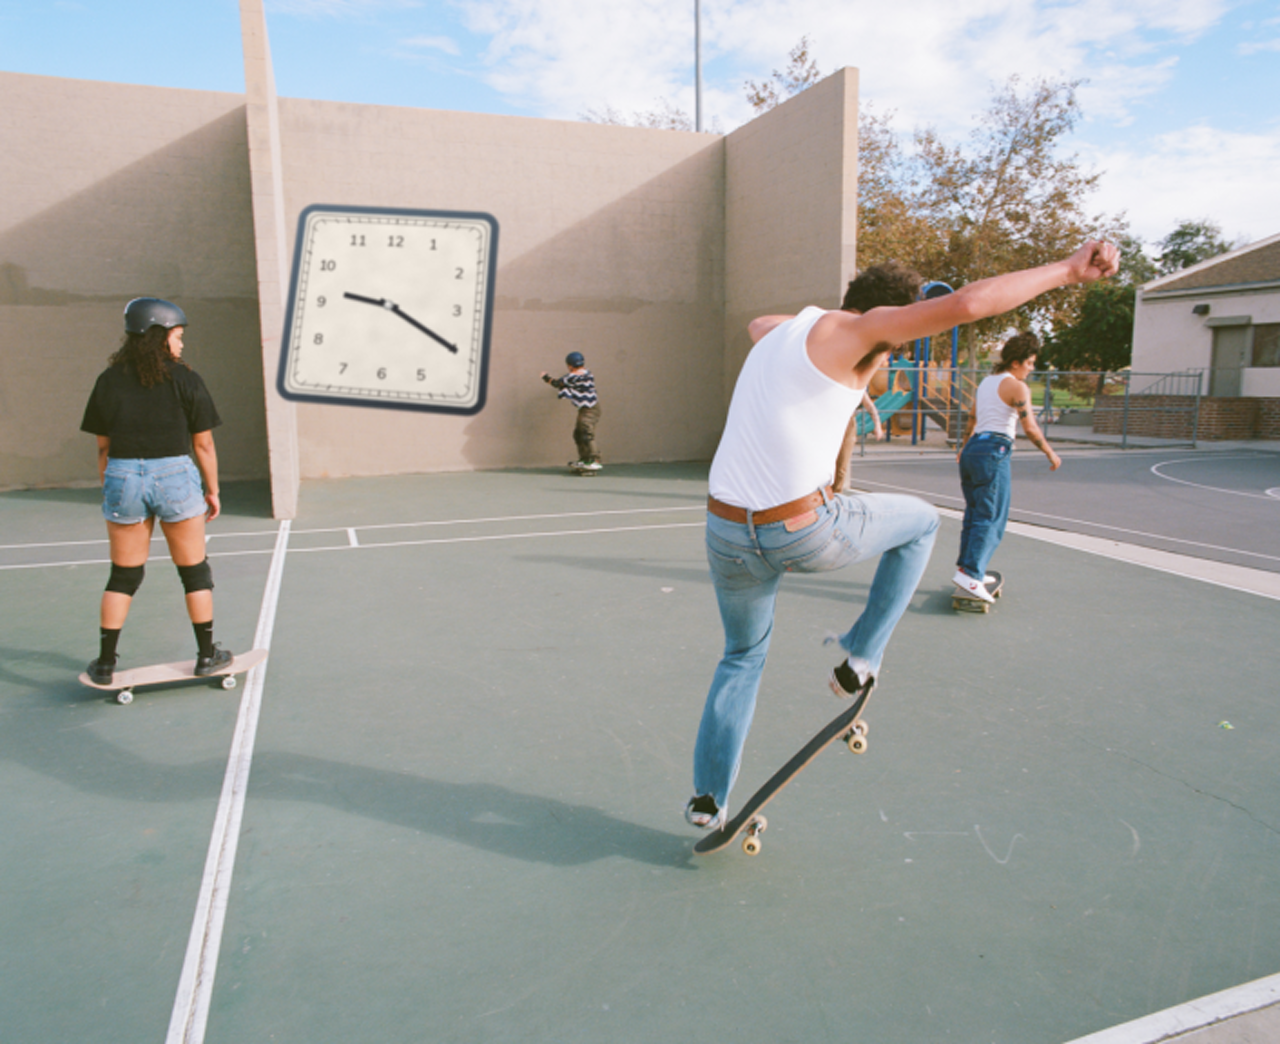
{"hour": 9, "minute": 20}
